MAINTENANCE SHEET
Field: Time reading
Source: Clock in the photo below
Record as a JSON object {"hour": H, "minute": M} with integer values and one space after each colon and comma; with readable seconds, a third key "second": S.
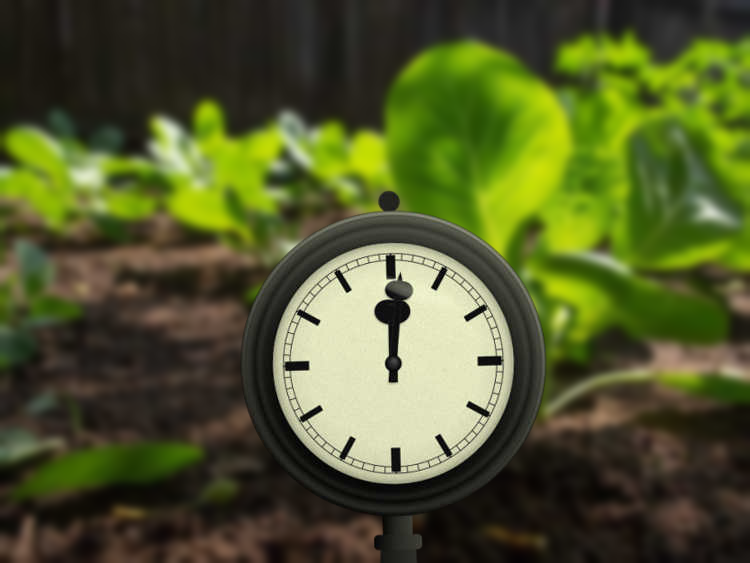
{"hour": 12, "minute": 1}
